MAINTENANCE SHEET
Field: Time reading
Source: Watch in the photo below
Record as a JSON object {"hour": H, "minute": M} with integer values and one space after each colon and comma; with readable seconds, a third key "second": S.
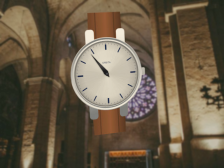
{"hour": 10, "minute": 54}
